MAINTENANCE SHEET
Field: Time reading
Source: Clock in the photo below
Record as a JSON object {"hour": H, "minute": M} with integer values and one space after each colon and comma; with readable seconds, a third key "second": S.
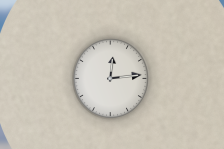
{"hour": 12, "minute": 14}
